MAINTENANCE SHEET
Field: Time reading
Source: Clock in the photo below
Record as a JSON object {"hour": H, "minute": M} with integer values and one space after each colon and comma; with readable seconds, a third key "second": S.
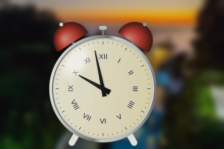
{"hour": 9, "minute": 58}
